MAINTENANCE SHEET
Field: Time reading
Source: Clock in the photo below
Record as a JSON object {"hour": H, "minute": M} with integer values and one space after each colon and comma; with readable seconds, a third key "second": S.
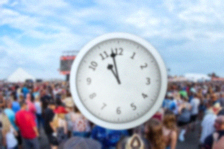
{"hour": 10, "minute": 58}
